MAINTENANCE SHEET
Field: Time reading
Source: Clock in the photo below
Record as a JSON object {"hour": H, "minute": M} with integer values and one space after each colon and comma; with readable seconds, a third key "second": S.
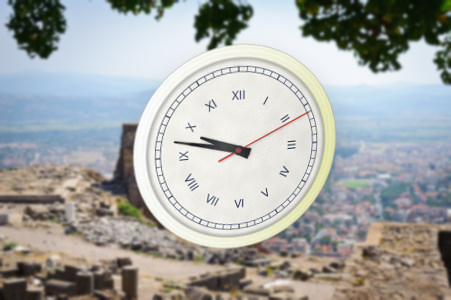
{"hour": 9, "minute": 47, "second": 11}
